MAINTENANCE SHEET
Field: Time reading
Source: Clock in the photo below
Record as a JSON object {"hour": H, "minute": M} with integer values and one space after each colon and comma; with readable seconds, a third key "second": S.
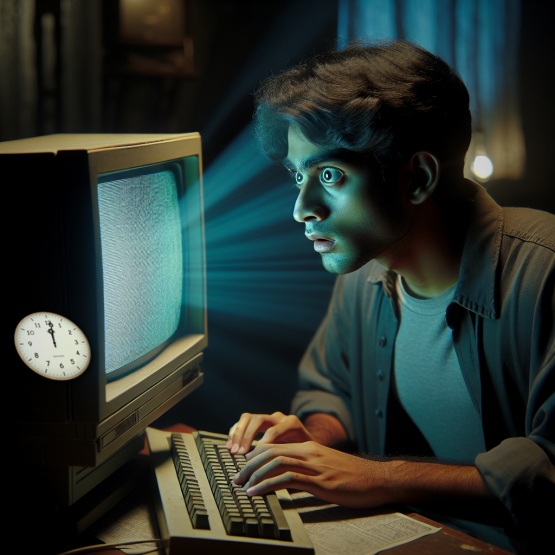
{"hour": 12, "minute": 1}
